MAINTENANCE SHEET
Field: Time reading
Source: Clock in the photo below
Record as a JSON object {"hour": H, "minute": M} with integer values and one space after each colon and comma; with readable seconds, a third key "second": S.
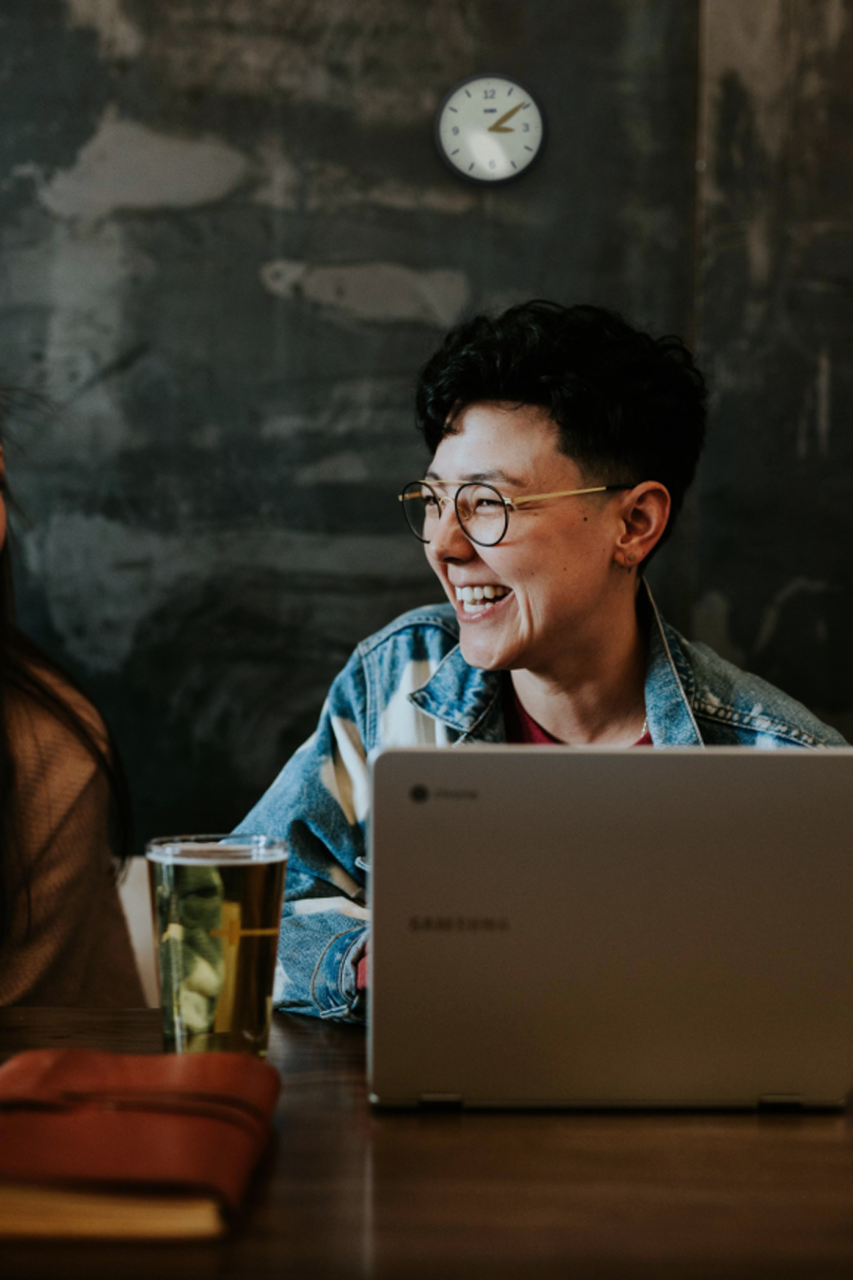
{"hour": 3, "minute": 9}
